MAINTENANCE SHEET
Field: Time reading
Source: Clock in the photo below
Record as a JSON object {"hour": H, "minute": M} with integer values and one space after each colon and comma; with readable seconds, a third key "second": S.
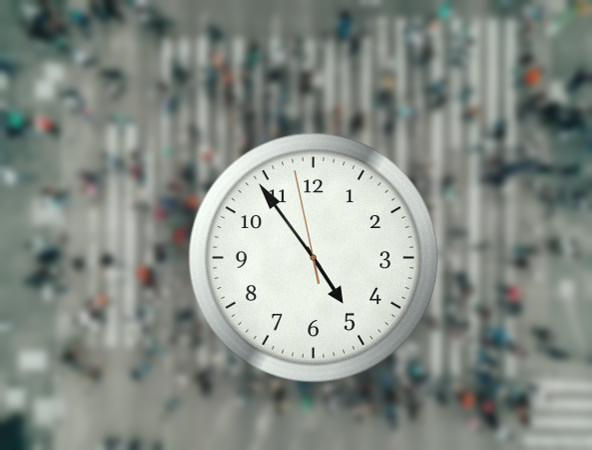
{"hour": 4, "minute": 53, "second": 58}
